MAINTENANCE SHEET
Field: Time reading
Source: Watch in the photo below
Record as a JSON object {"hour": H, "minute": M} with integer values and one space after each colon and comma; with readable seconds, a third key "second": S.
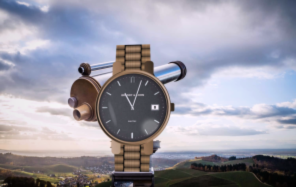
{"hour": 11, "minute": 3}
